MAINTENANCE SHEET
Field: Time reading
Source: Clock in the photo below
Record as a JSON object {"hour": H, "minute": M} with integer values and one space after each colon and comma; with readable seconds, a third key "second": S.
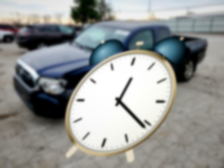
{"hour": 12, "minute": 21}
